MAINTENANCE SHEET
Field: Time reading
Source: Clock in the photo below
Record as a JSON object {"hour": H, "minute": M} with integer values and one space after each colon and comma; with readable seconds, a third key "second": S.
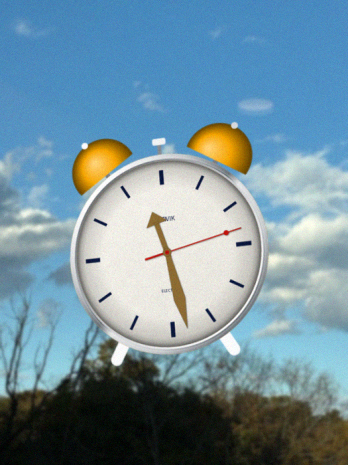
{"hour": 11, "minute": 28, "second": 13}
